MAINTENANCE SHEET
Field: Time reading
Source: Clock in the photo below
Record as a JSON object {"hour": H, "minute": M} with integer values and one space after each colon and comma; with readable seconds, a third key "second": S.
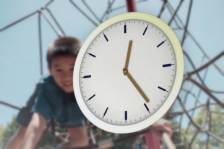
{"hour": 12, "minute": 24}
